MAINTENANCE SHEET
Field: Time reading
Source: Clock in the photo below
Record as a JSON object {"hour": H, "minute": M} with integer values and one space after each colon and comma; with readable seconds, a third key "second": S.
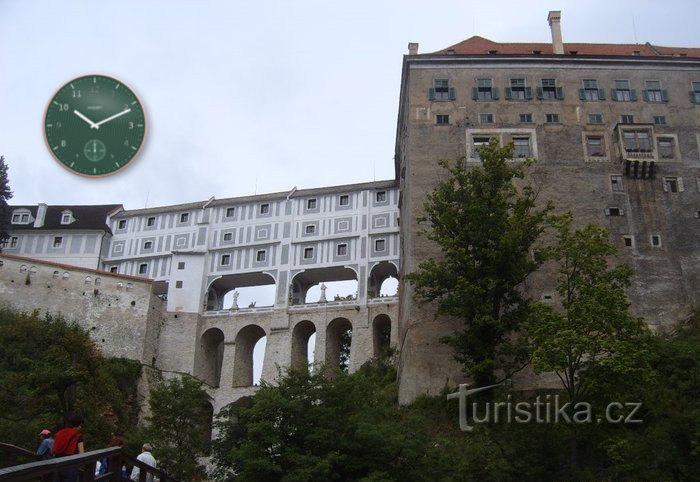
{"hour": 10, "minute": 11}
